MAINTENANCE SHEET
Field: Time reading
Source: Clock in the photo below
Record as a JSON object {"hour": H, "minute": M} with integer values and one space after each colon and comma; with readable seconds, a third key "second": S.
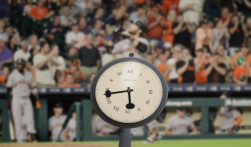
{"hour": 5, "minute": 43}
